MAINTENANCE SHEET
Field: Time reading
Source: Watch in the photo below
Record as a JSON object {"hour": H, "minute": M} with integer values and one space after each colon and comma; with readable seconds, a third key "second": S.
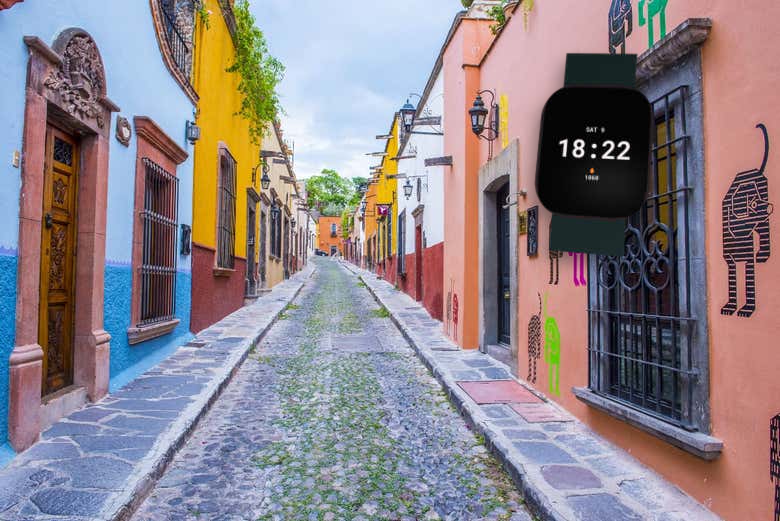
{"hour": 18, "minute": 22}
